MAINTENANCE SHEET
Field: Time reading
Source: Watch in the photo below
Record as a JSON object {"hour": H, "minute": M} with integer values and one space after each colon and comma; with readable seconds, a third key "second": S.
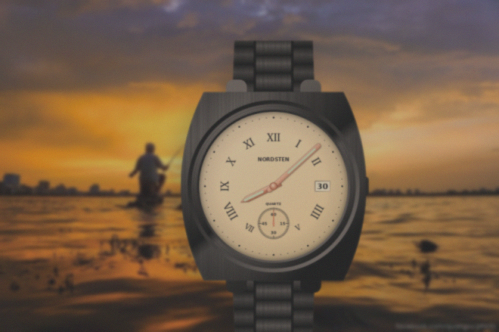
{"hour": 8, "minute": 8}
